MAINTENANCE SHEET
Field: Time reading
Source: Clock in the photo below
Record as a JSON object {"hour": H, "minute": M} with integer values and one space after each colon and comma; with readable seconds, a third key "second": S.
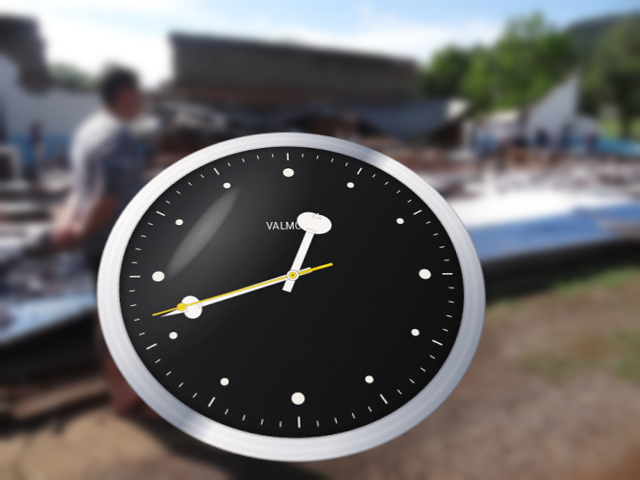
{"hour": 12, "minute": 41, "second": 42}
